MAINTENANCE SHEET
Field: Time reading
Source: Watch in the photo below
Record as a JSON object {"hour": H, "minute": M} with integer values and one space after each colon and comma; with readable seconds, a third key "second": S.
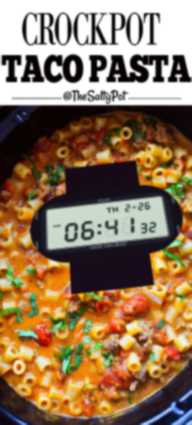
{"hour": 6, "minute": 41, "second": 32}
